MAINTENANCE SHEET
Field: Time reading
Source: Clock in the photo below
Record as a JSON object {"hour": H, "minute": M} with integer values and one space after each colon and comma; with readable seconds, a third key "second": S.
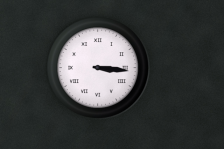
{"hour": 3, "minute": 16}
